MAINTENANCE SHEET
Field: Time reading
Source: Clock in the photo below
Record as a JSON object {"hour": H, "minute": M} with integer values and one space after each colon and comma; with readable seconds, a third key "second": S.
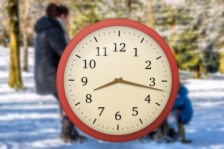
{"hour": 8, "minute": 17}
